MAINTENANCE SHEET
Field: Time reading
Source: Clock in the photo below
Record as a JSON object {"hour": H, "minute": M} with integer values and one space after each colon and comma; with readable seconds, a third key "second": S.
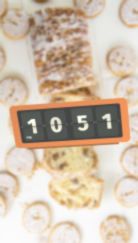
{"hour": 10, "minute": 51}
